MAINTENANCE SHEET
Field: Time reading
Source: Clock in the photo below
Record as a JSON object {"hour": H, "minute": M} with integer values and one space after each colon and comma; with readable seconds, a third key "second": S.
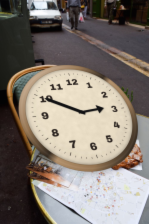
{"hour": 2, "minute": 50}
